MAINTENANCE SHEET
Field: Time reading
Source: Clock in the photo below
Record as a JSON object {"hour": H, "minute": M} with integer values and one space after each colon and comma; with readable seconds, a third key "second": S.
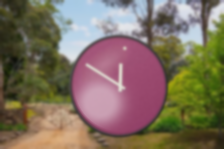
{"hour": 11, "minute": 49}
